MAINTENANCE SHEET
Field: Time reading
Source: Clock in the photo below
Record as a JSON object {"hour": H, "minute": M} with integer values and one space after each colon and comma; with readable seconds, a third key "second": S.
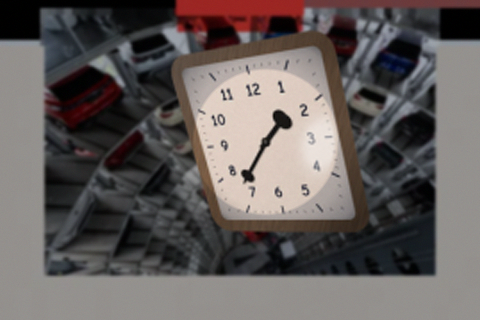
{"hour": 1, "minute": 37}
